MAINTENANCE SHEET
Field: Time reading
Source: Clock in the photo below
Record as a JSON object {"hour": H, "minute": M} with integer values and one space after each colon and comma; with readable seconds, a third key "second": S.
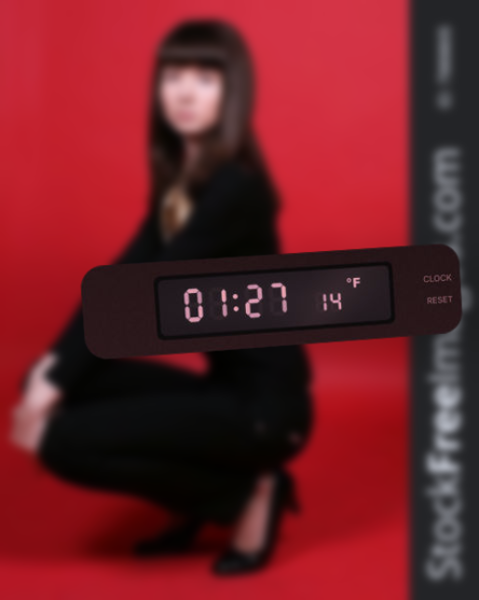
{"hour": 1, "minute": 27}
